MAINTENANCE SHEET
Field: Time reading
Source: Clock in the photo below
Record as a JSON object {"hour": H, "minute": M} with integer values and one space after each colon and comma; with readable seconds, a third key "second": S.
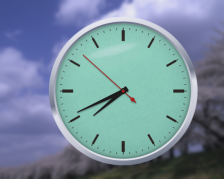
{"hour": 7, "minute": 40, "second": 52}
